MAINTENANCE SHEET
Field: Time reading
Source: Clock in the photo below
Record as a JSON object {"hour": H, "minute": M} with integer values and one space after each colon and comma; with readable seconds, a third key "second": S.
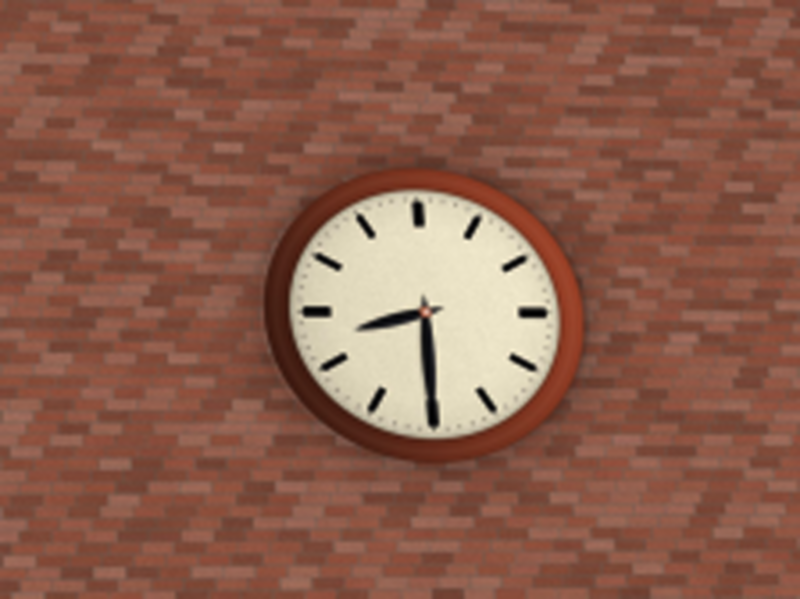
{"hour": 8, "minute": 30}
